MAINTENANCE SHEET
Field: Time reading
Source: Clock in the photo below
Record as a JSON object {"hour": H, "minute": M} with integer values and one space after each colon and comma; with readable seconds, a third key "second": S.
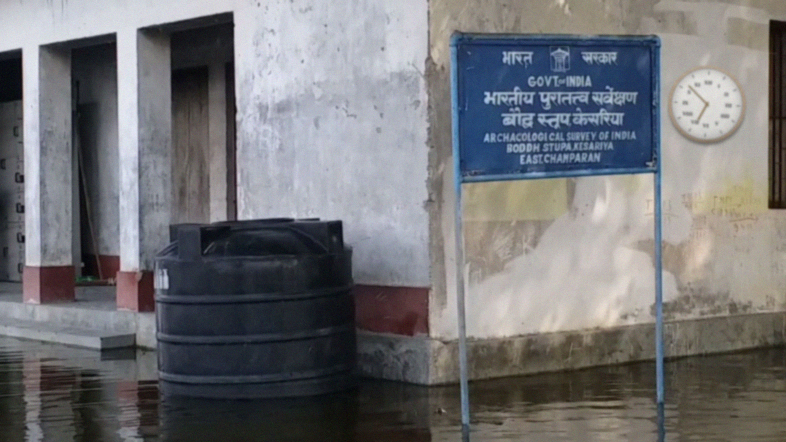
{"hour": 6, "minute": 52}
